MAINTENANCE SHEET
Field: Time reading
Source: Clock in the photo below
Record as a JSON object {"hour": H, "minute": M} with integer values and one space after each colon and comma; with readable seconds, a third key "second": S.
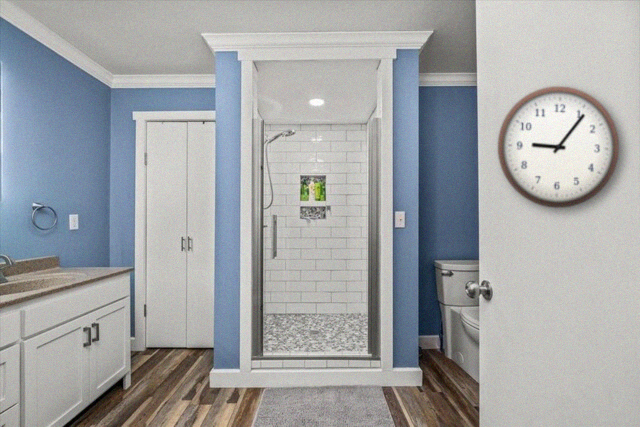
{"hour": 9, "minute": 6}
